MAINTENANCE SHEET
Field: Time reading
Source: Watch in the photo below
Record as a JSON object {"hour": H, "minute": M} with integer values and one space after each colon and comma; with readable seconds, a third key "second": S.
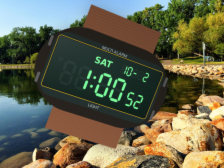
{"hour": 1, "minute": 0, "second": 52}
